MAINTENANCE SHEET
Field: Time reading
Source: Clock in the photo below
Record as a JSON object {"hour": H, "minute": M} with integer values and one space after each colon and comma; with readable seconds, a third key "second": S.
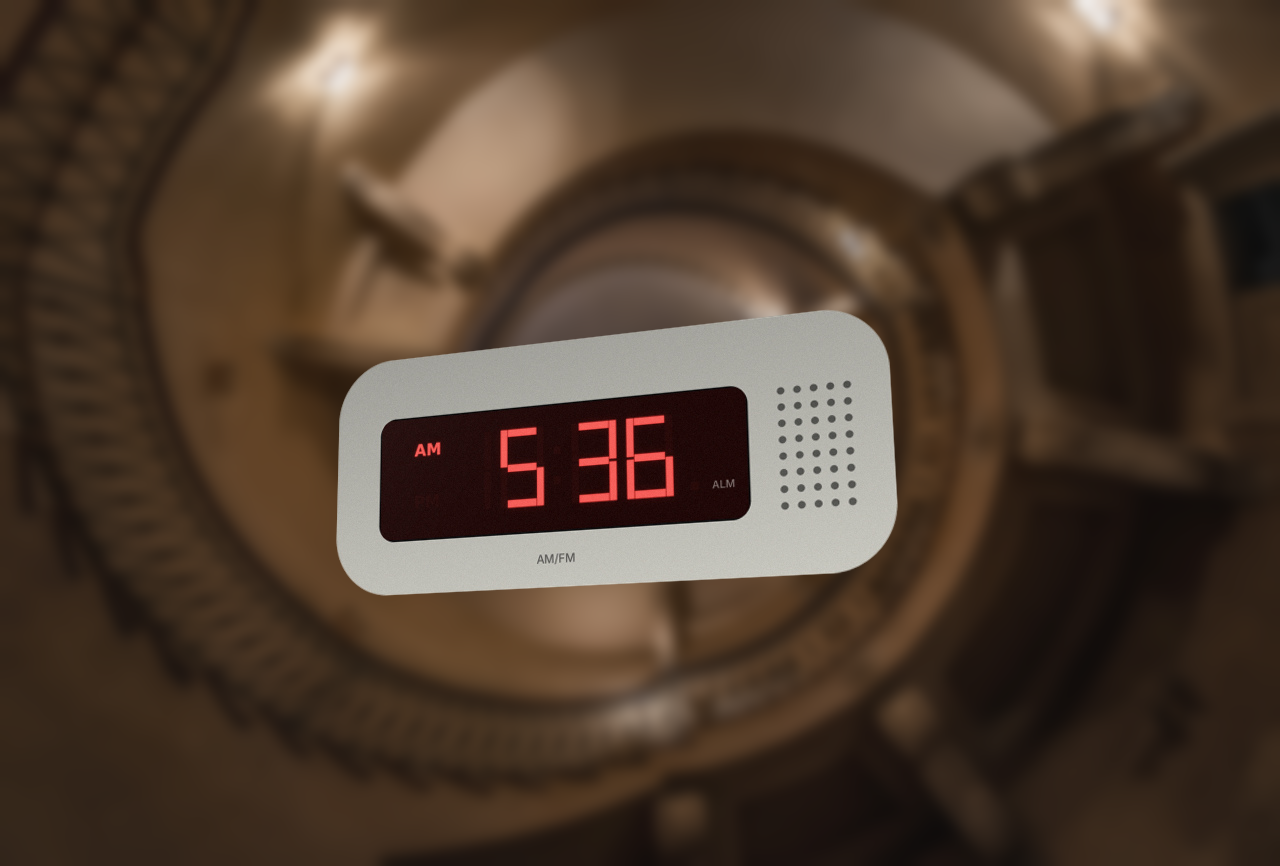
{"hour": 5, "minute": 36}
